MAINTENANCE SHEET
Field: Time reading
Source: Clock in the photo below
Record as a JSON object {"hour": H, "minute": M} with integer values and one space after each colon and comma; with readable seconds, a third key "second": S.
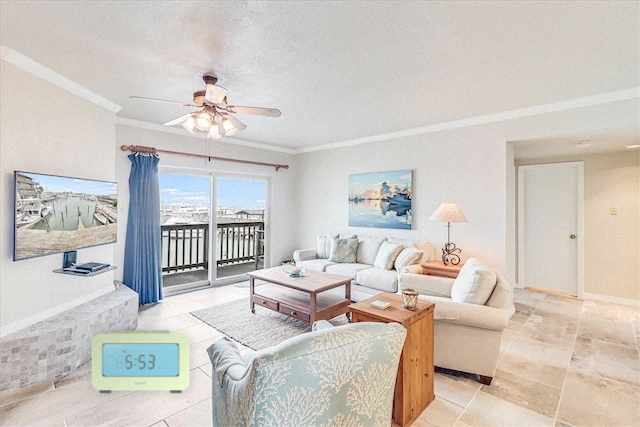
{"hour": 5, "minute": 53}
